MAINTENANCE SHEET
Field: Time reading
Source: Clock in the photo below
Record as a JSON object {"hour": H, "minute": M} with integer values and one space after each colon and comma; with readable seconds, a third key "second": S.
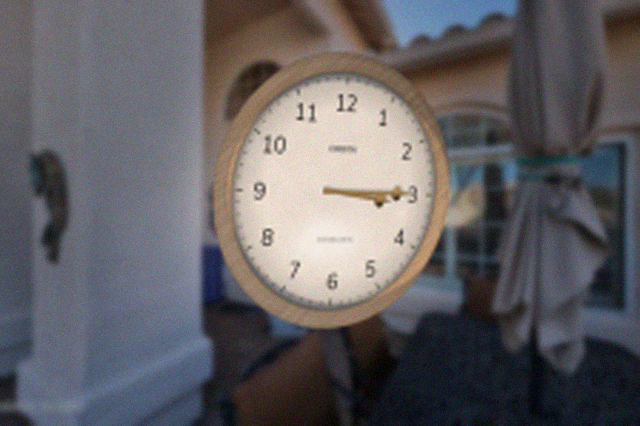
{"hour": 3, "minute": 15}
